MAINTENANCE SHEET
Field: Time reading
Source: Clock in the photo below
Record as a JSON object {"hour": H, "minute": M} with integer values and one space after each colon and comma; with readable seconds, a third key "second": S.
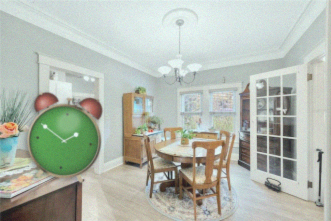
{"hour": 1, "minute": 50}
